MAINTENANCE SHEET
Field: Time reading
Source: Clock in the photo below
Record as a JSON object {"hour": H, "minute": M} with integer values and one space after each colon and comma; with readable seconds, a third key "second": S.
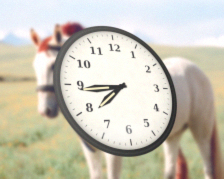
{"hour": 7, "minute": 44}
